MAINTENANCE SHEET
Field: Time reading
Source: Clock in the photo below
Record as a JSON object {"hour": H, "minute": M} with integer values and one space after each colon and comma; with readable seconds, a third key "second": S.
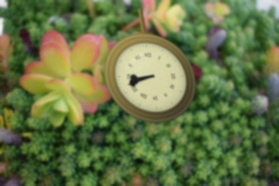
{"hour": 8, "minute": 42}
